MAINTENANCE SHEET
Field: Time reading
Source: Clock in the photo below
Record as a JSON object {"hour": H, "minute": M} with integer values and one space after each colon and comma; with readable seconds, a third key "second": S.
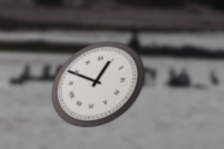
{"hour": 12, "minute": 49}
